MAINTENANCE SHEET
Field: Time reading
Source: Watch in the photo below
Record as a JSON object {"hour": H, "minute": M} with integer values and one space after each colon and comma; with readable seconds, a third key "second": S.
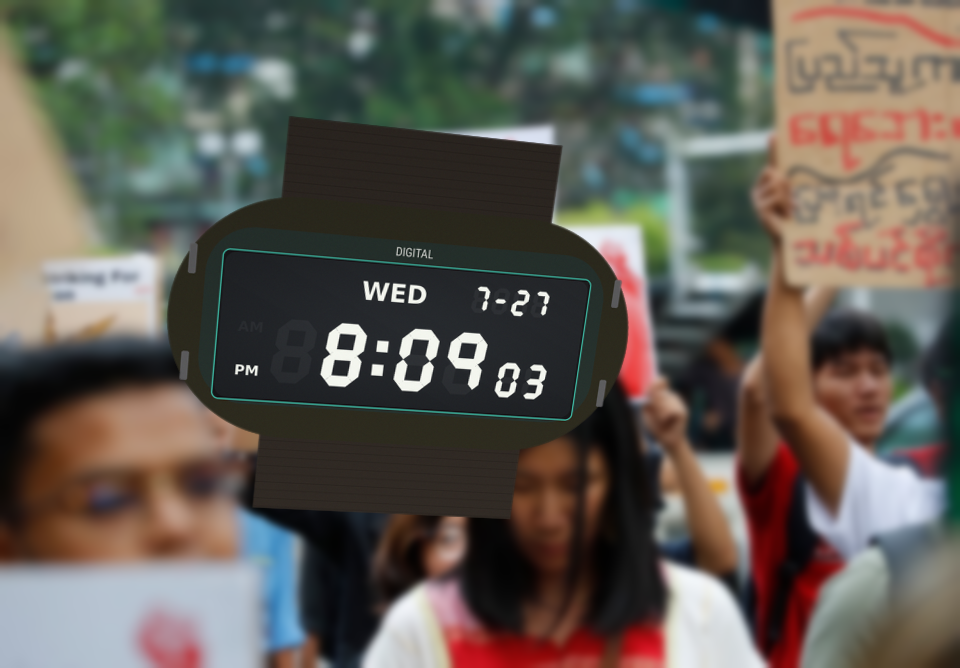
{"hour": 8, "minute": 9, "second": 3}
